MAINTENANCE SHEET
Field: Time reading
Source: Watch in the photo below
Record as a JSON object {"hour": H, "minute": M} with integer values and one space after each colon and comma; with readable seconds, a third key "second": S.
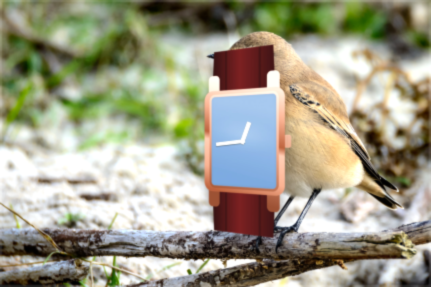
{"hour": 12, "minute": 44}
